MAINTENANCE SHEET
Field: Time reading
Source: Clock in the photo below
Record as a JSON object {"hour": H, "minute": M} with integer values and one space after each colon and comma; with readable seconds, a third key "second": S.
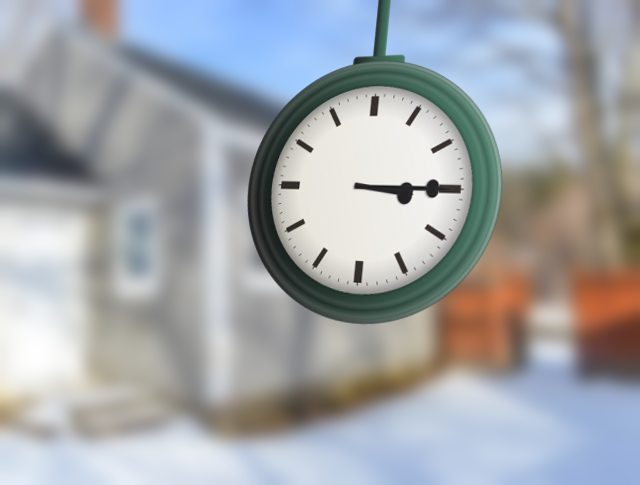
{"hour": 3, "minute": 15}
